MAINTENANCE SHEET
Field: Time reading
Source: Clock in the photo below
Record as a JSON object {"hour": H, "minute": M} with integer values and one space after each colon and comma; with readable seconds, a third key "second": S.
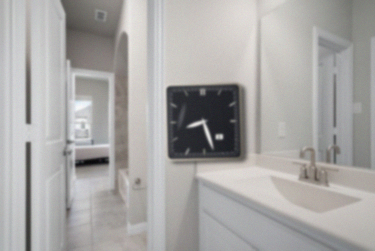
{"hour": 8, "minute": 27}
